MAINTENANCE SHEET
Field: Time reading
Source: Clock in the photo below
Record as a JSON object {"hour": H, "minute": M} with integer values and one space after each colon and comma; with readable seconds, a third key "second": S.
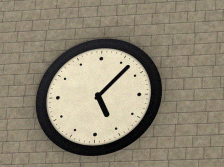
{"hour": 5, "minute": 7}
